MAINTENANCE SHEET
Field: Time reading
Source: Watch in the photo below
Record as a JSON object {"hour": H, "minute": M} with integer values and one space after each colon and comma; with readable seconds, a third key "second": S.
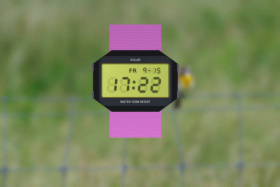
{"hour": 17, "minute": 22}
